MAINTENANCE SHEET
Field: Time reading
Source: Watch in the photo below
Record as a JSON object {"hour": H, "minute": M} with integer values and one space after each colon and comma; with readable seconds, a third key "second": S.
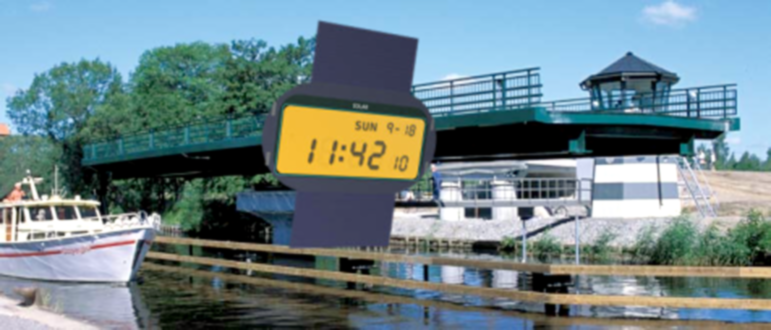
{"hour": 11, "minute": 42, "second": 10}
